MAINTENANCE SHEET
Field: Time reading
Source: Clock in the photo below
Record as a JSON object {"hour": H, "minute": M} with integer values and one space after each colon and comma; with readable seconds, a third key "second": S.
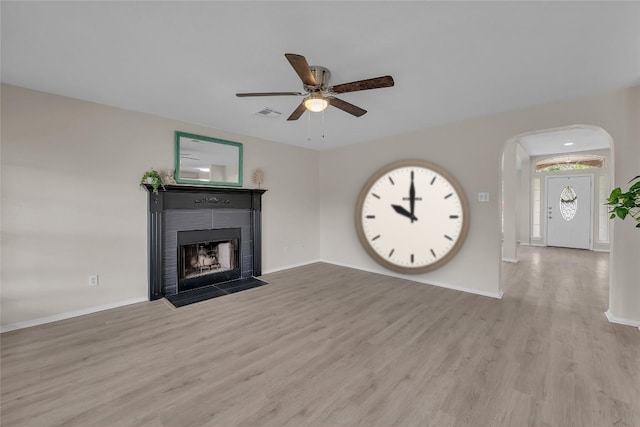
{"hour": 10, "minute": 0}
